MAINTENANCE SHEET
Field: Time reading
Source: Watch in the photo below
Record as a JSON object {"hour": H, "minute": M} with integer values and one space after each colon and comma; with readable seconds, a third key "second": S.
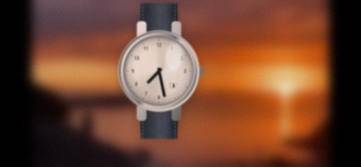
{"hour": 7, "minute": 28}
